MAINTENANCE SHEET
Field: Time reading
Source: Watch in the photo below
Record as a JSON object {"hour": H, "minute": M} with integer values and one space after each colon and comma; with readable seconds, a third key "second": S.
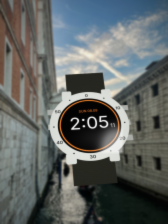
{"hour": 2, "minute": 5}
